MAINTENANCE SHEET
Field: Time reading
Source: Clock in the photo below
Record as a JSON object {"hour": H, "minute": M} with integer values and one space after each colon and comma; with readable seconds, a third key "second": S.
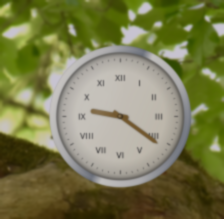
{"hour": 9, "minute": 21}
